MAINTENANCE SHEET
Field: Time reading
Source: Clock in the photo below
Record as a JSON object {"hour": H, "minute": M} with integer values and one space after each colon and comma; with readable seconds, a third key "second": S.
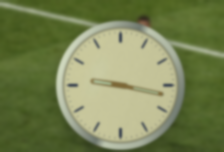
{"hour": 9, "minute": 17}
